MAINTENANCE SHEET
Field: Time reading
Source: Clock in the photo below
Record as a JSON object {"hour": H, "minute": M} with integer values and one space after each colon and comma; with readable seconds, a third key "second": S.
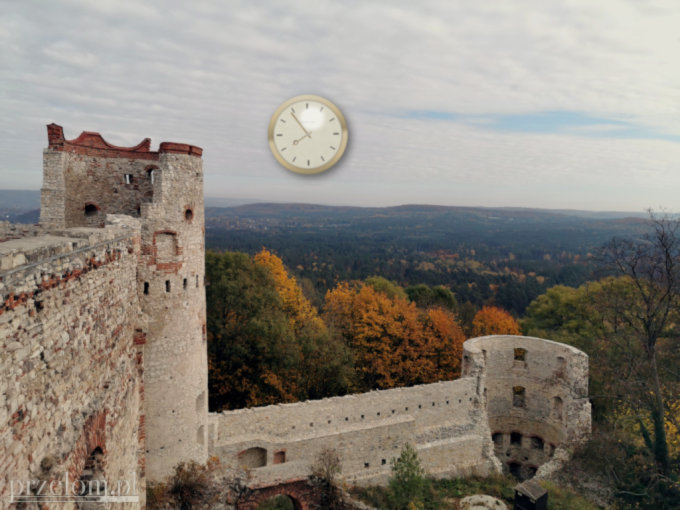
{"hour": 7, "minute": 54}
